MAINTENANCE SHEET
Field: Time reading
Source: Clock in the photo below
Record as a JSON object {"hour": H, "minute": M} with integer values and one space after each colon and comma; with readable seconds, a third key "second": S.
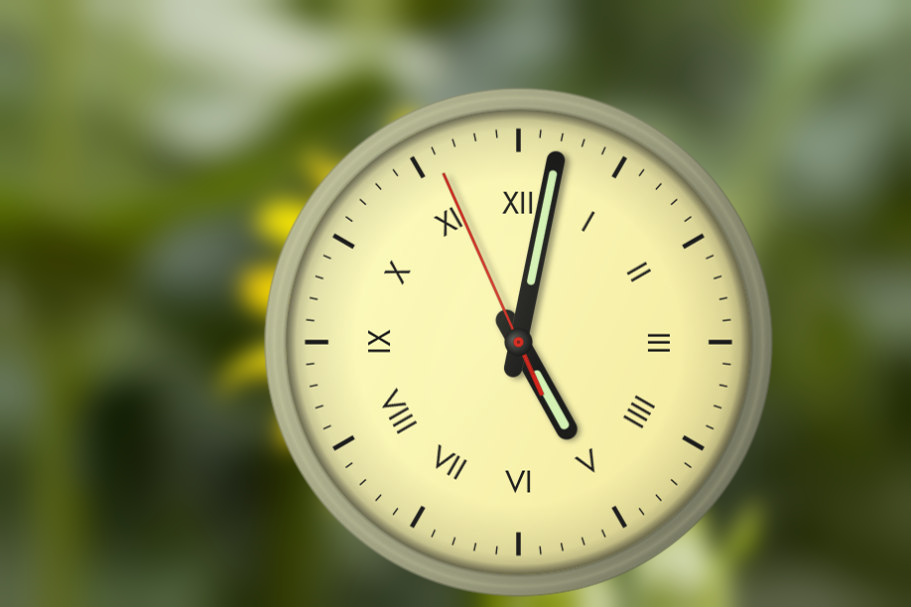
{"hour": 5, "minute": 1, "second": 56}
